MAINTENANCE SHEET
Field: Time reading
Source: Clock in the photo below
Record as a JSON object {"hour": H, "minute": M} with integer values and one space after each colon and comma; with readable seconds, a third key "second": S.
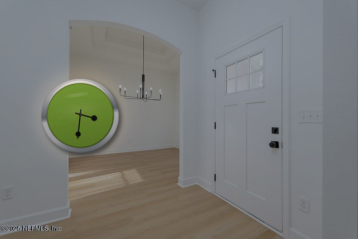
{"hour": 3, "minute": 31}
